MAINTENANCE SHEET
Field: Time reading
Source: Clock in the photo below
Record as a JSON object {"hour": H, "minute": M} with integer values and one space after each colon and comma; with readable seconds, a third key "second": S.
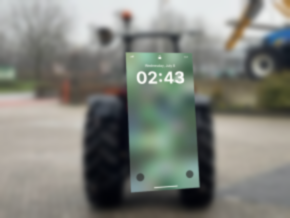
{"hour": 2, "minute": 43}
